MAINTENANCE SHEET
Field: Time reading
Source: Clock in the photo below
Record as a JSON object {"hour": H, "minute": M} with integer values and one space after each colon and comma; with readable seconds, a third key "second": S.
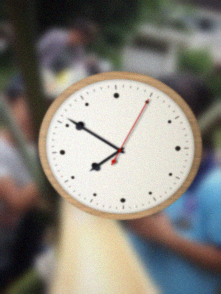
{"hour": 7, "minute": 51, "second": 5}
